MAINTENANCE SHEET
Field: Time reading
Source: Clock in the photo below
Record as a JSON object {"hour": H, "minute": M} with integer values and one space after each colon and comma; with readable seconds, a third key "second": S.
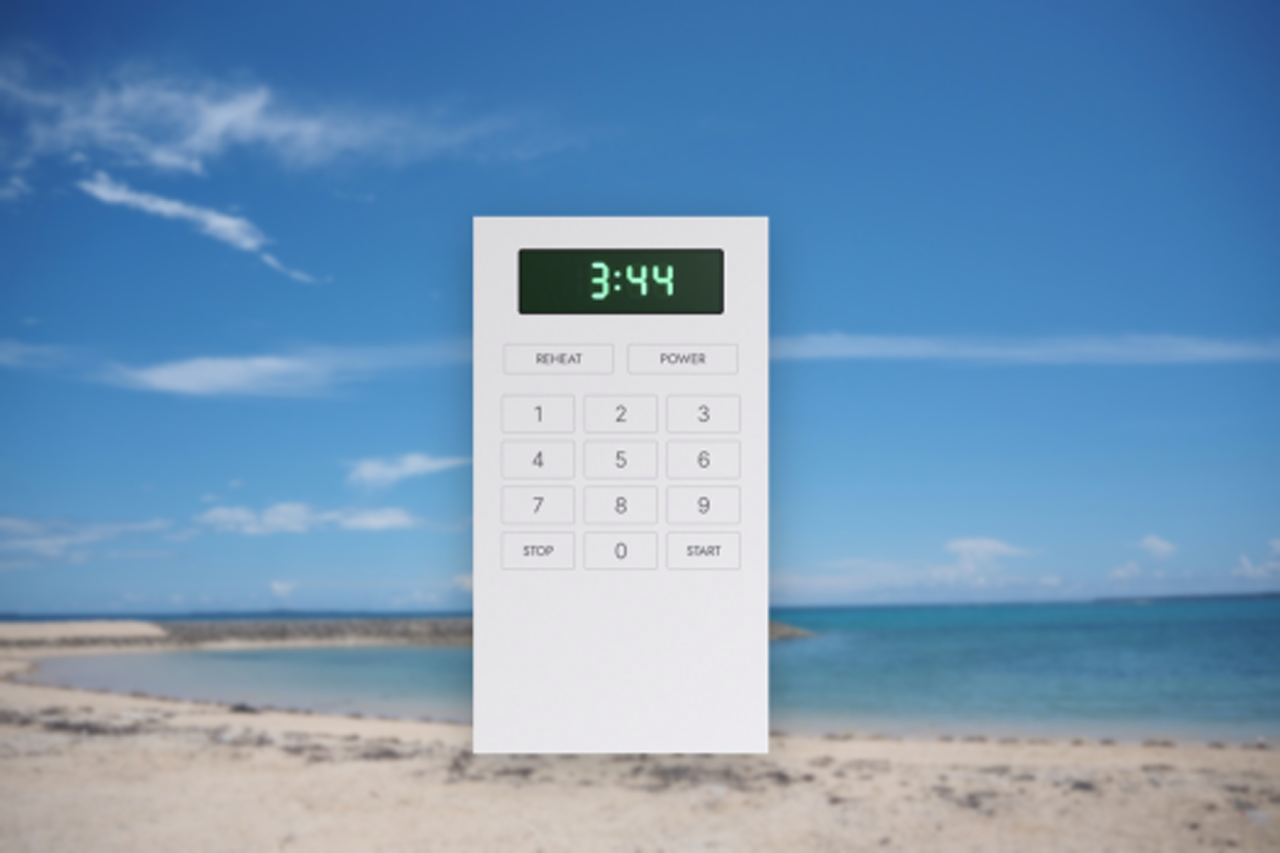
{"hour": 3, "minute": 44}
